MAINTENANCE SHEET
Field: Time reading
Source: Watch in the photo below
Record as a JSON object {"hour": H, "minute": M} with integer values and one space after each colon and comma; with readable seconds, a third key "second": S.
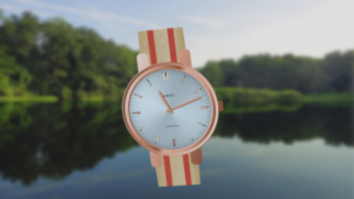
{"hour": 11, "minute": 12}
